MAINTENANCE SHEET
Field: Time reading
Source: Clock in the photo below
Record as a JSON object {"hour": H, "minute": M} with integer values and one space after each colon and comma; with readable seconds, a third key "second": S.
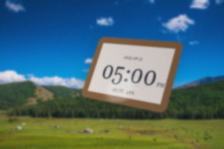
{"hour": 5, "minute": 0}
